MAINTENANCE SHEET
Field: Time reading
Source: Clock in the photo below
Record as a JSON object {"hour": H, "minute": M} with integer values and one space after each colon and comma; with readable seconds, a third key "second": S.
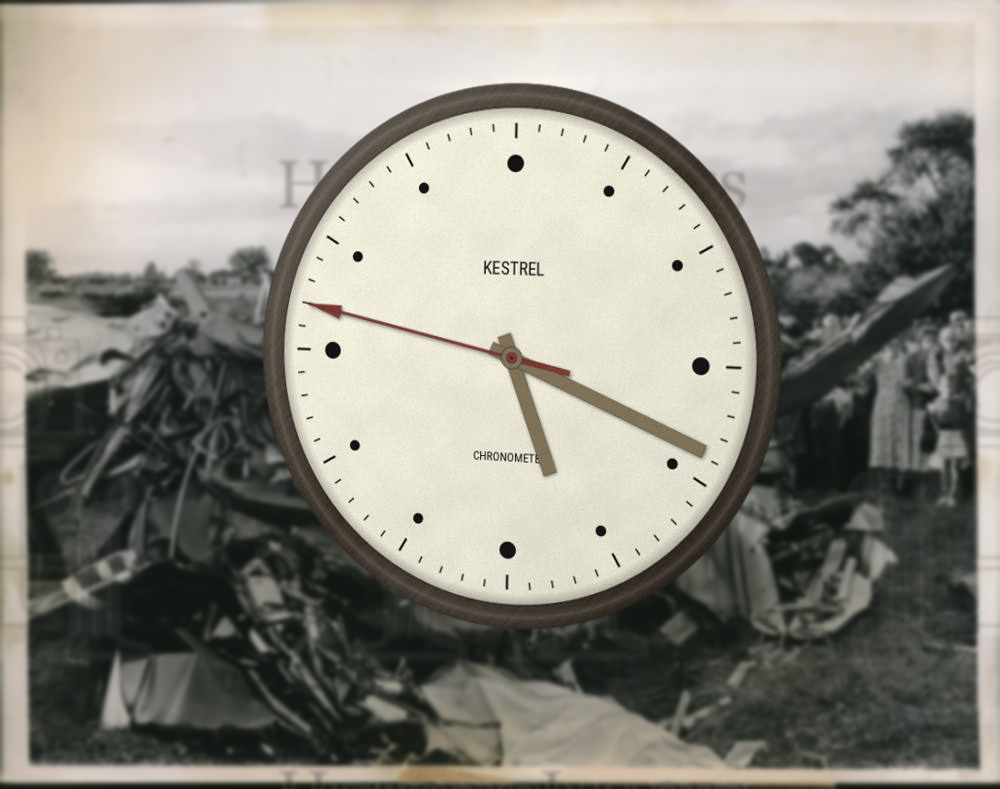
{"hour": 5, "minute": 18, "second": 47}
